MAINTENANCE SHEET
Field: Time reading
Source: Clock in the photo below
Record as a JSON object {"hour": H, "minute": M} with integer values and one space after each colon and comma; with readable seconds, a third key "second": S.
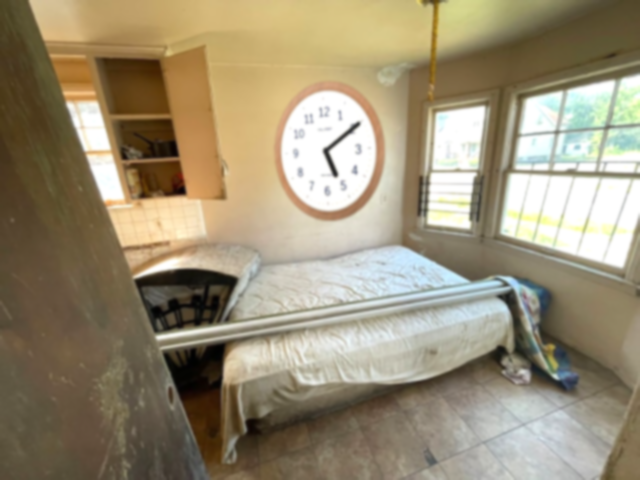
{"hour": 5, "minute": 10}
